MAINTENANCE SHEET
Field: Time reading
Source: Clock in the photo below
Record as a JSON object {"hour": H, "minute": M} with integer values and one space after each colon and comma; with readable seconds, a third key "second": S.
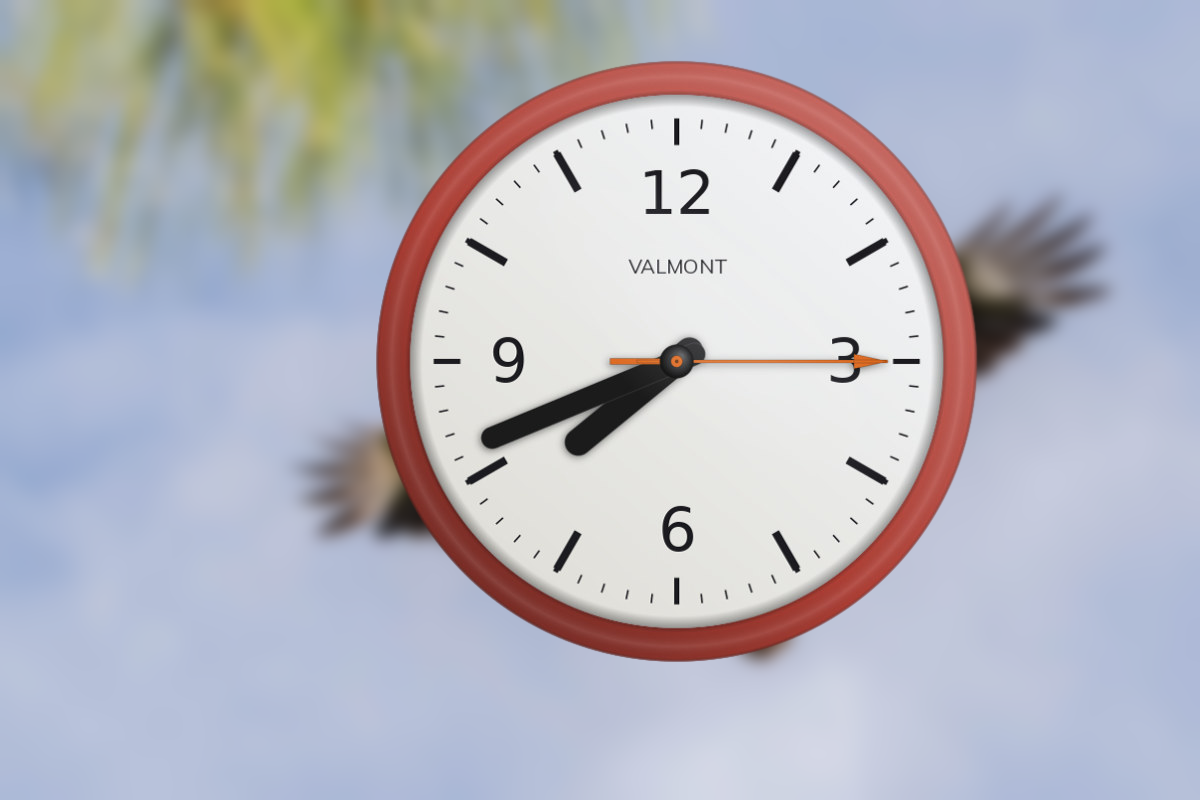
{"hour": 7, "minute": 41, "second": 15}
